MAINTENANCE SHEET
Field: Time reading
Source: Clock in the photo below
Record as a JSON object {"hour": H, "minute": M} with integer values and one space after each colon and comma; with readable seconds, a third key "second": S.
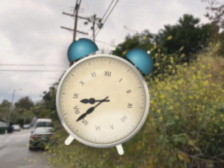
{"hour": 8, "minute": 37}
